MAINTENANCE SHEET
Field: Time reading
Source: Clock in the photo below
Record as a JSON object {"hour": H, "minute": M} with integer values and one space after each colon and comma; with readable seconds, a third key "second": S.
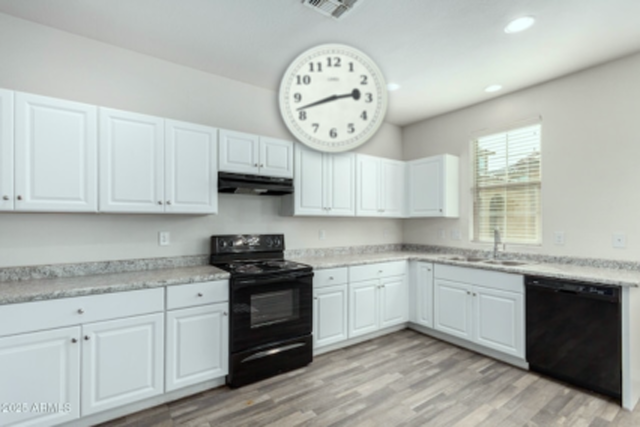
{"hour": 2, "minute": 42}
